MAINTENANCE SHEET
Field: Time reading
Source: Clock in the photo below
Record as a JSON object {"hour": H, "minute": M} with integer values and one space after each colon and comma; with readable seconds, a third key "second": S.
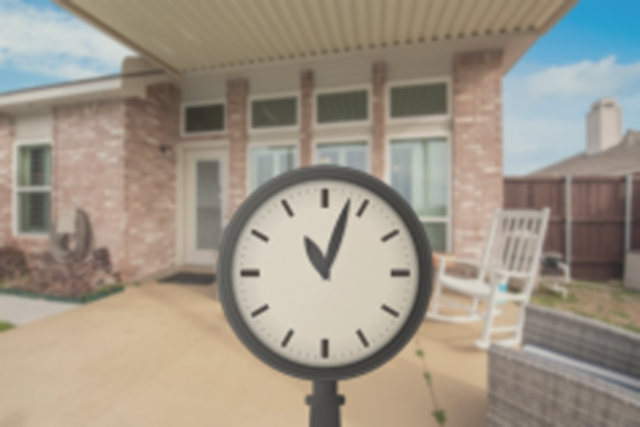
{"hour": 11, "minute": 3}
